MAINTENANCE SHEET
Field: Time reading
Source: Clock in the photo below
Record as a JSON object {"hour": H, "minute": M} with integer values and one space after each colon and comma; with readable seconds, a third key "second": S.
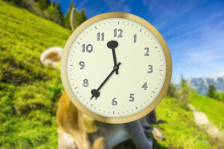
{"hour": 11, "minute": 36}
